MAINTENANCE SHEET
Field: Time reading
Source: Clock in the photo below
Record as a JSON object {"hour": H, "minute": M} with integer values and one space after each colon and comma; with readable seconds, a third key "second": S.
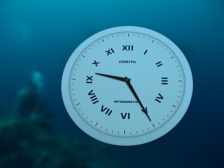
{"hour": 9, "minute": 25}
